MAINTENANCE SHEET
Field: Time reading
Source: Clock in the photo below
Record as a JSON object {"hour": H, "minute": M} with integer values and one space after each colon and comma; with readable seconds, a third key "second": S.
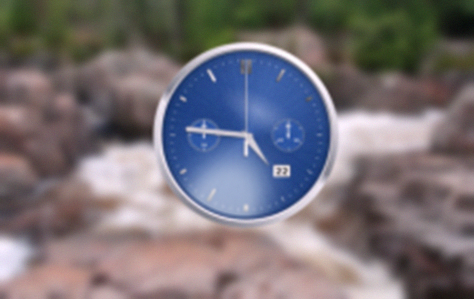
{"hour": 4, "minute": 46}
